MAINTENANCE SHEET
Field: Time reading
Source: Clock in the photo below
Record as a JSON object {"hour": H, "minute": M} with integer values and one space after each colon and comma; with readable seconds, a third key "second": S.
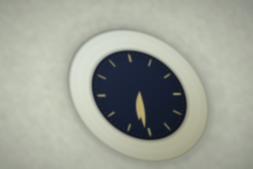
{"hour": 6, "minute": 31}
